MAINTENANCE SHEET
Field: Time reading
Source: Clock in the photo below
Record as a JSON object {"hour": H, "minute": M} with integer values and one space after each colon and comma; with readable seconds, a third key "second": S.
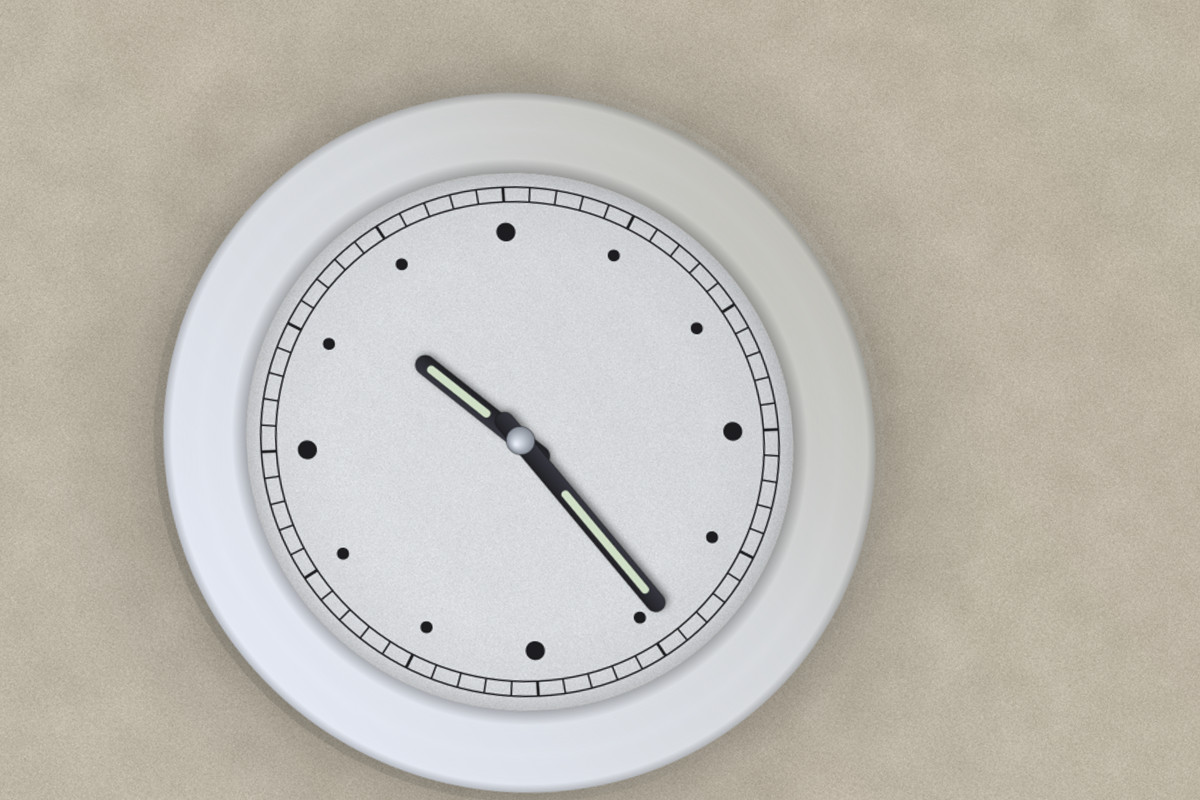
{"hour": 10, "minute": 24}
